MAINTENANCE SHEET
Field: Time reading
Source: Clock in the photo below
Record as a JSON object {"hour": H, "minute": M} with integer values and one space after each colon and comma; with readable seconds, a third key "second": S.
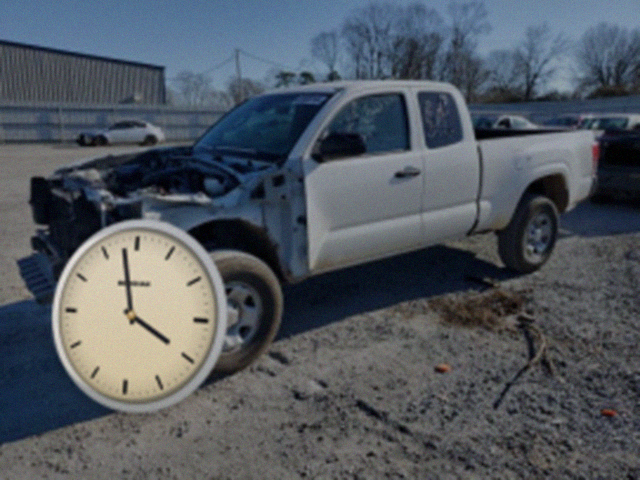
{"hour": 3, "minute": 58}
